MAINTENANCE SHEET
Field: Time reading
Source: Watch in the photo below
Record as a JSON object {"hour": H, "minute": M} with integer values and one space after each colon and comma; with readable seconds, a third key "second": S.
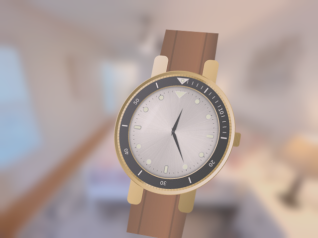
{"hour": 12, "minute": 25}
